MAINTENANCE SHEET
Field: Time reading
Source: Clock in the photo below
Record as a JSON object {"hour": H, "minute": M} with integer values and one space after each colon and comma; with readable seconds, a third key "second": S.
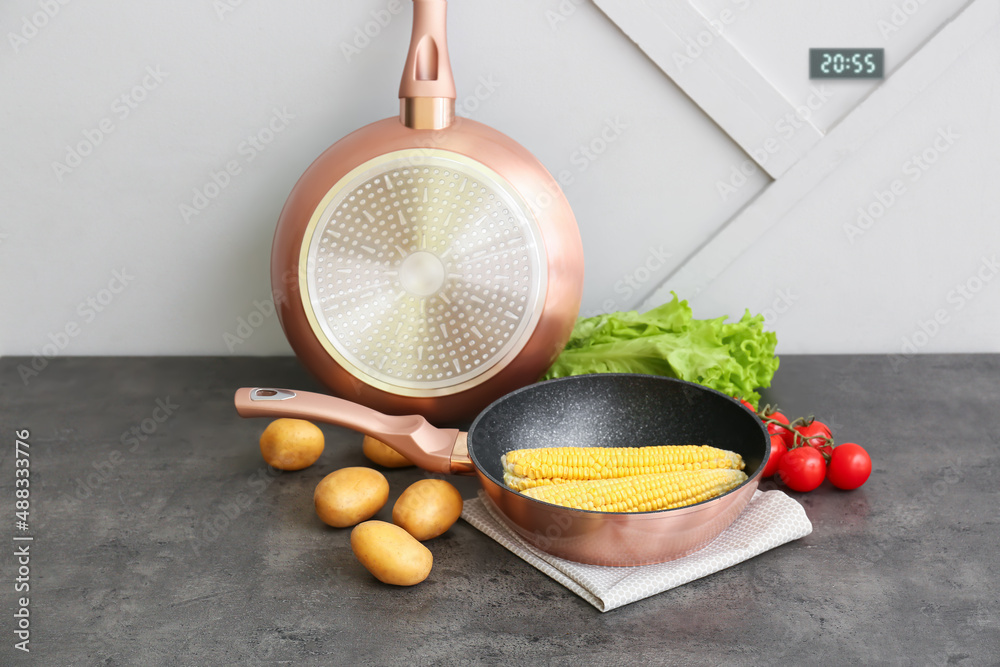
{"hour": 20, "minute": 55}
